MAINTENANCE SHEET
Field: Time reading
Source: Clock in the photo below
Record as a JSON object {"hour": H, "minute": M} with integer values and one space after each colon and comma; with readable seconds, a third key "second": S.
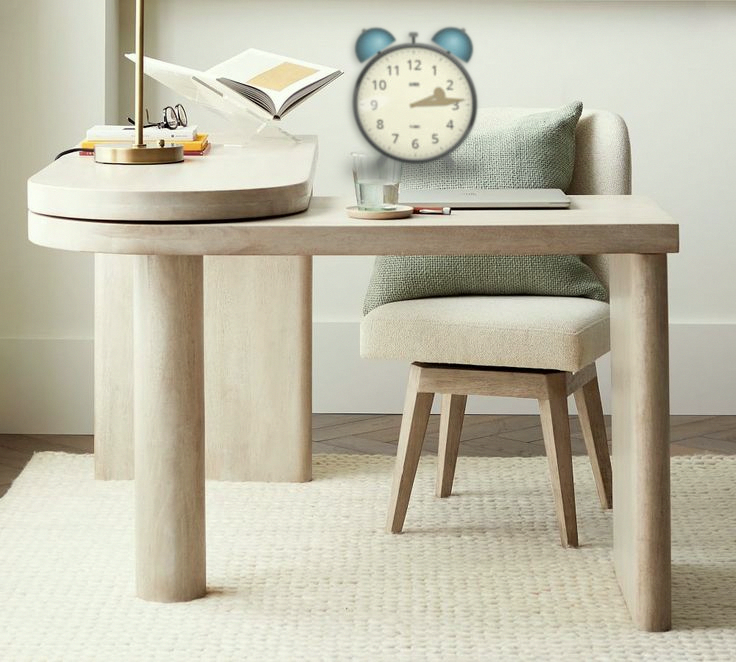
{"hour": 2, "minute": 14}
